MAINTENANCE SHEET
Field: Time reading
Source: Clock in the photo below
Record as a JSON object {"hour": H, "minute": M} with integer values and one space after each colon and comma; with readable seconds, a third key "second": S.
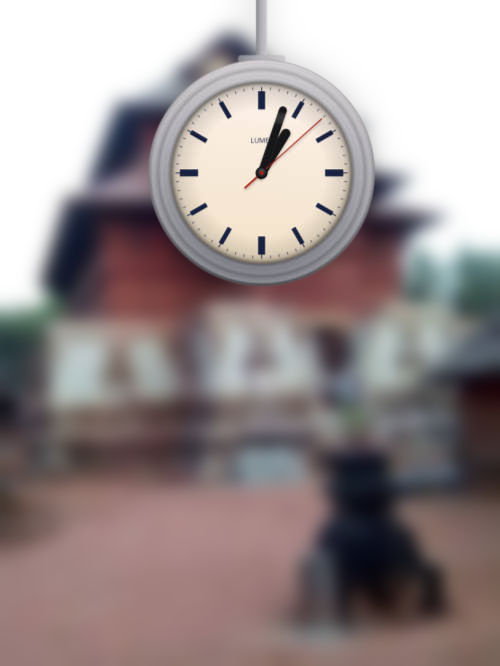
{"hour": 1, "minute": 3, "second": 8}
